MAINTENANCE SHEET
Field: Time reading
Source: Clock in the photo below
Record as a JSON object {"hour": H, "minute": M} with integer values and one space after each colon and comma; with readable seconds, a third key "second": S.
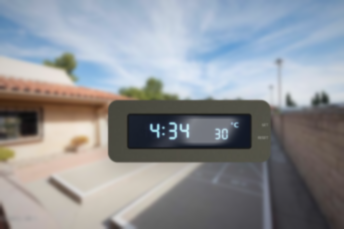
{"hour": 4, "minute": 34}
